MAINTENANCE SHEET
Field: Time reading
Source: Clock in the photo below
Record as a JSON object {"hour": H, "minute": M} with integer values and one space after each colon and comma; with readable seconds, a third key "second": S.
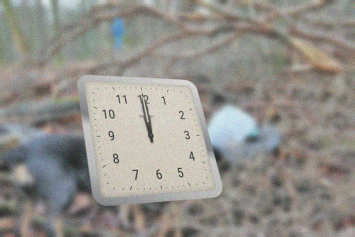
{"hour": 12, "minute": 0}
